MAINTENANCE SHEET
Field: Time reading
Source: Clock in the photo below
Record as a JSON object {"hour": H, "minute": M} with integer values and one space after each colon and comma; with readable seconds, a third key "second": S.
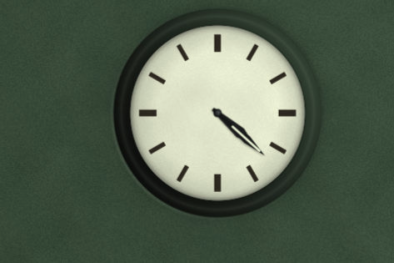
{"hour": 4, "minute": 22}
